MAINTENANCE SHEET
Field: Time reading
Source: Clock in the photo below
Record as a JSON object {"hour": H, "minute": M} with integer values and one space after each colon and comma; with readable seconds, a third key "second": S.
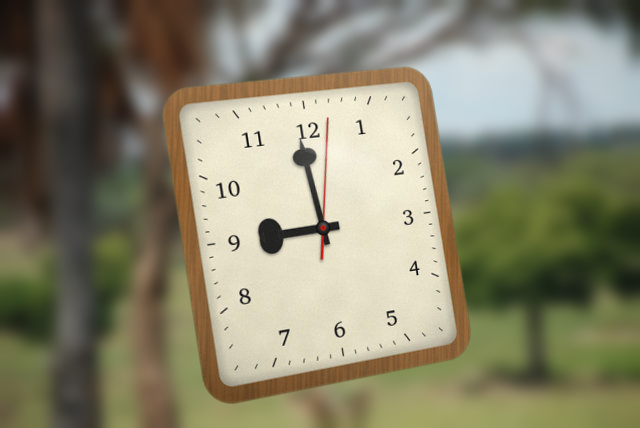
{"hour": 8, "minute": 59, "second": 2}
